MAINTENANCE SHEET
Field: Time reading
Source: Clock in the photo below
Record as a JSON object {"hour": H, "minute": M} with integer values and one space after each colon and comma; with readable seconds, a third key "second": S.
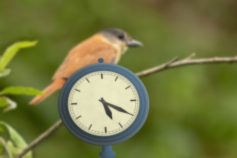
{"hour": 5, "minute": 20}
